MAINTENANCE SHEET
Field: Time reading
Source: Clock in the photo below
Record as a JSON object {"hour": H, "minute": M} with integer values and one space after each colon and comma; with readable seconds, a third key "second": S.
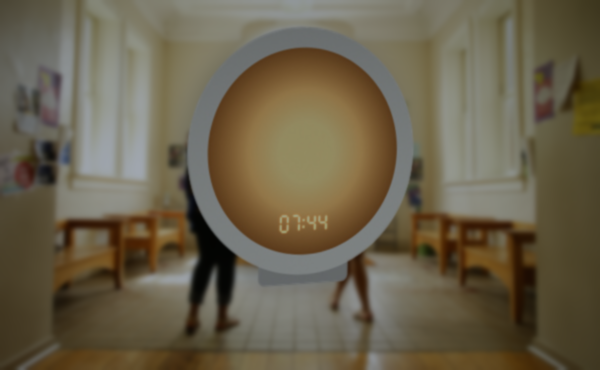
{"hour": 7, "minute": 44}
